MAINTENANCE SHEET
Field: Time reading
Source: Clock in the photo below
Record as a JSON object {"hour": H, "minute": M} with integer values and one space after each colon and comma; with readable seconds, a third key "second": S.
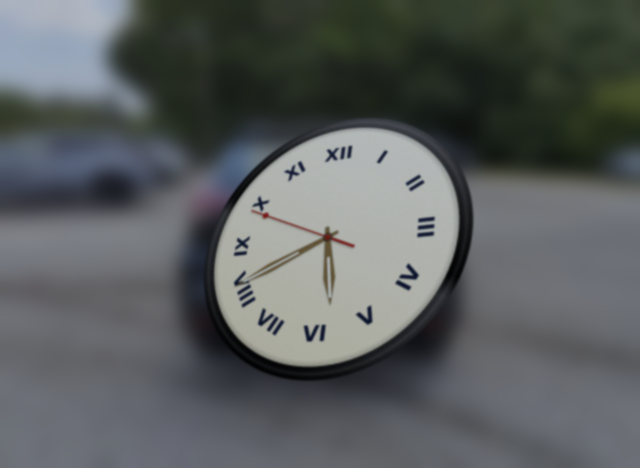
{"hour": 5, "minute": 40, "second": 49}
